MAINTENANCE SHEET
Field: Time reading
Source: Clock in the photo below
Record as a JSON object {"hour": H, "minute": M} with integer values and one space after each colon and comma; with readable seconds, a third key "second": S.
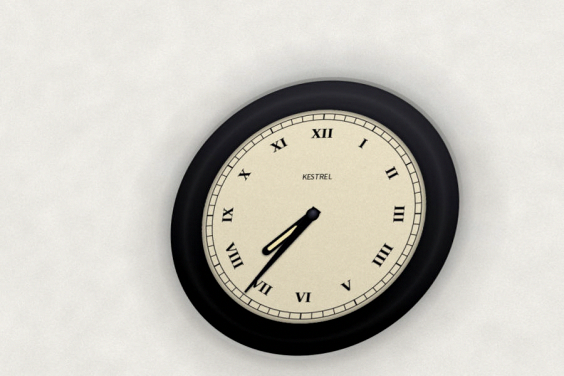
{"hour": 7, "minute": 36}
